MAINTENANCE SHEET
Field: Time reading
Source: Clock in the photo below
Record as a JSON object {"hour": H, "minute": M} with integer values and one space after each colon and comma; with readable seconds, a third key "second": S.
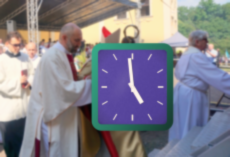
{"hour": 4, "minute": 59}
